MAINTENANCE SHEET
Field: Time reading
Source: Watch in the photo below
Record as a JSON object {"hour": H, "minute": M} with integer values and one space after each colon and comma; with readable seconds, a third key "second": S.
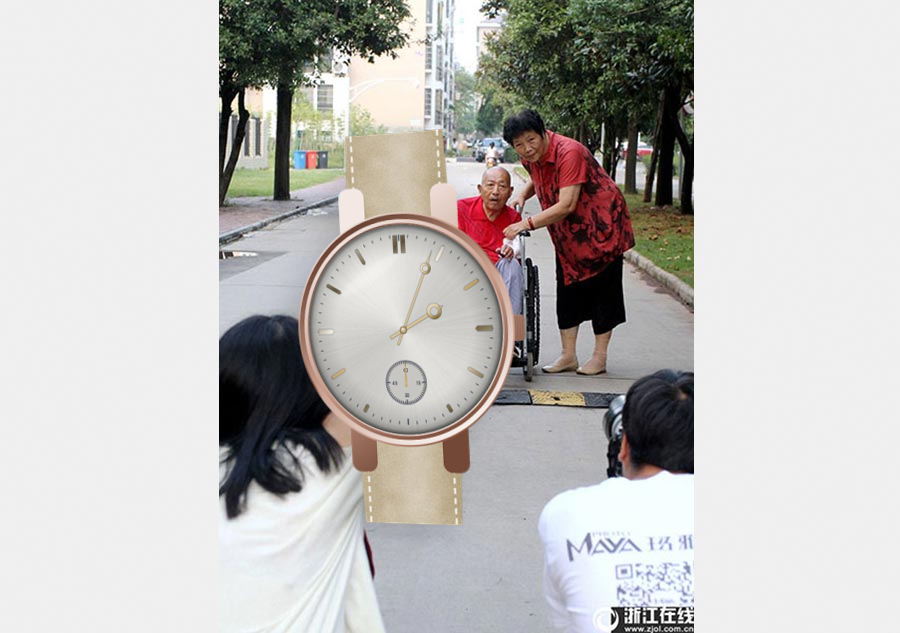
{"hour": 2, "minute": 4}
